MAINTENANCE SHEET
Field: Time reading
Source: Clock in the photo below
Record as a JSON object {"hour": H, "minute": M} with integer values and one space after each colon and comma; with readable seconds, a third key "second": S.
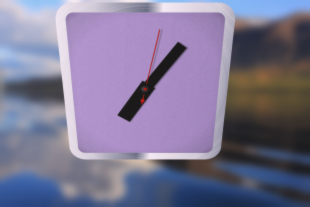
{"hour": 7, "minute": 6, "second": 2}
